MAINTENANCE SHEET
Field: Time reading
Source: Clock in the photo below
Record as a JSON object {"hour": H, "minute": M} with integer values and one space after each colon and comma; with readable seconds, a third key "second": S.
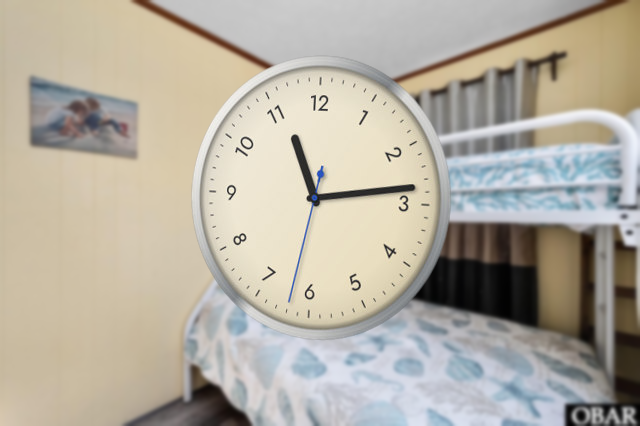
{"hour": 11, "minute": 13, "second": 32}
